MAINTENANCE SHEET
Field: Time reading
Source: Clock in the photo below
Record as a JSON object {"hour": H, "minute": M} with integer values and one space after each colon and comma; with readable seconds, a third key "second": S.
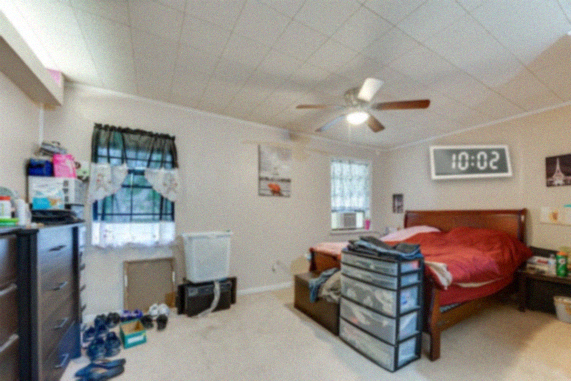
{"hour": 10, "minute": 2}
